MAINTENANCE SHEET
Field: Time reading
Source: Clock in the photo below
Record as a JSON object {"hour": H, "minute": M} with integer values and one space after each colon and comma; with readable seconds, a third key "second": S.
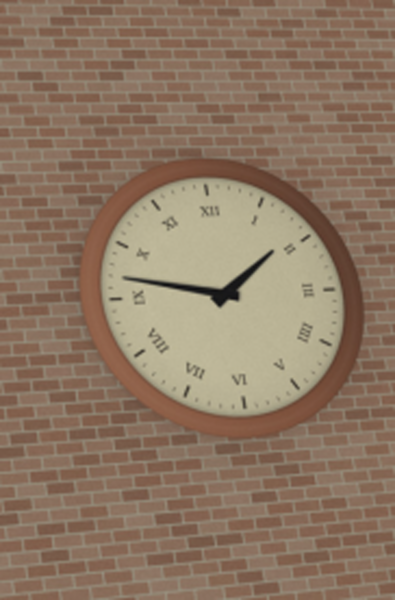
{"hour": 1, "minute": 47}
